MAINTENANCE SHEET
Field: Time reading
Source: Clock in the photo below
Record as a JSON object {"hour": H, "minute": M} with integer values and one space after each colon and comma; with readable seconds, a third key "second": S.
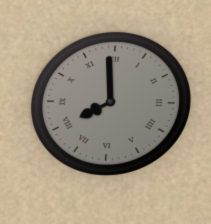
{"hour": 7, "minute": 59}
